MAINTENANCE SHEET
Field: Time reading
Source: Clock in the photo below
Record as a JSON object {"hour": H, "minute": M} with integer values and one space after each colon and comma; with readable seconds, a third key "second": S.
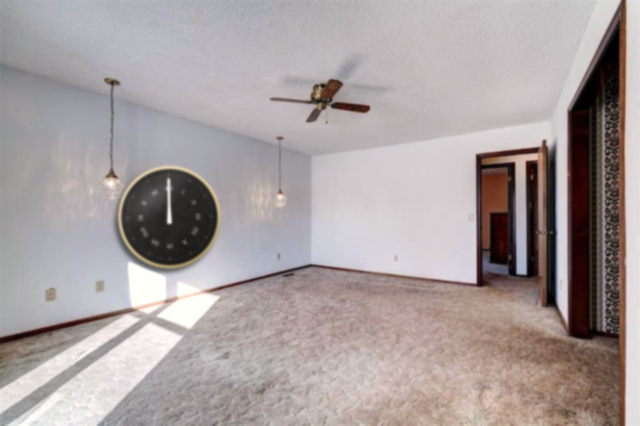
{"hour": 12, "minute": 0}
